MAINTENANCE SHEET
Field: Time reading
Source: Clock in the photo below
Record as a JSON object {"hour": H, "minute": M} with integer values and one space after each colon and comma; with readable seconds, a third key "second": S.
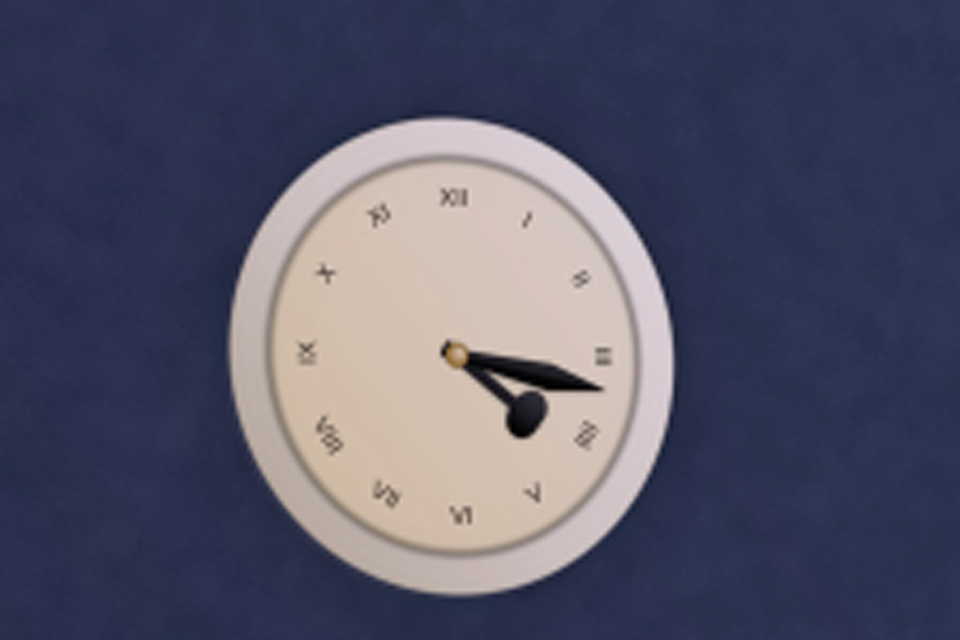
{"hour": 4, "minute": 17}
